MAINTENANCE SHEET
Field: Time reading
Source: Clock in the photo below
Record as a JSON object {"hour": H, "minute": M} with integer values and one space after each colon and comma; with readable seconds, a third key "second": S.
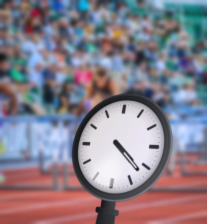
{"hour": 4, "minute": 22}
